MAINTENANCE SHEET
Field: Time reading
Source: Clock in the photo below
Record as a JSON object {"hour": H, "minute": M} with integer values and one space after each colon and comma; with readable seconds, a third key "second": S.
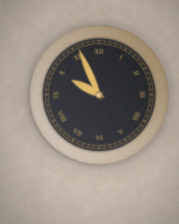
{"hour": 9, "minute": 56}
